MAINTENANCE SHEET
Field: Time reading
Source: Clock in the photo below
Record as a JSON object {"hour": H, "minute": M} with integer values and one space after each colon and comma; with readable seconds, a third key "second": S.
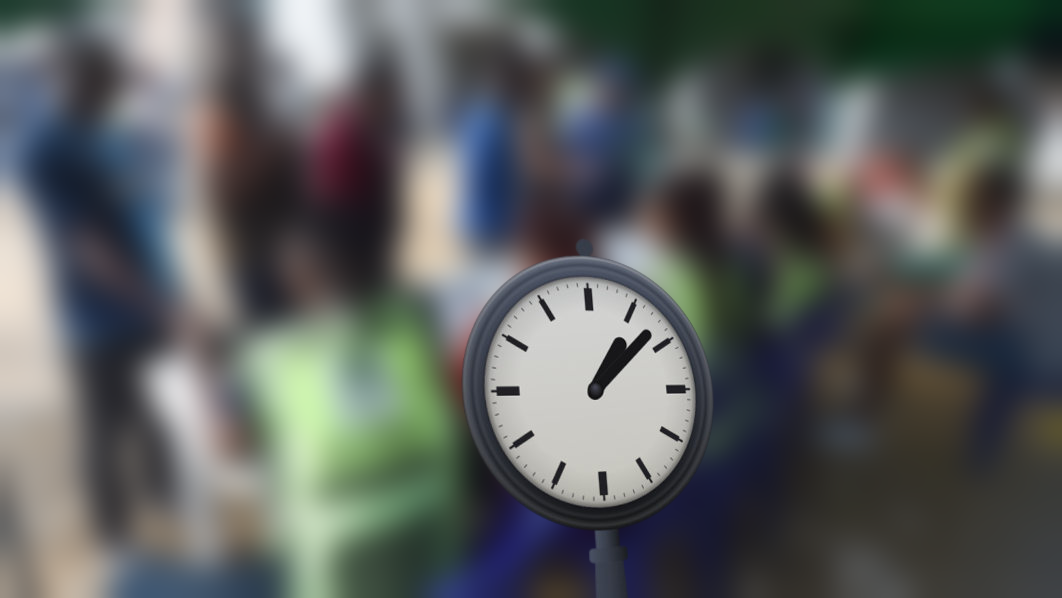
{"hour": 1, "minute": 8}
